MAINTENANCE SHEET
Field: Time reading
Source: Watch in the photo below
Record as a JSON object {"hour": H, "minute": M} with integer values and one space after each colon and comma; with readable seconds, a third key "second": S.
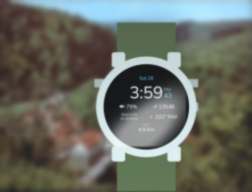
{"hour": 3, "minute": 59}
